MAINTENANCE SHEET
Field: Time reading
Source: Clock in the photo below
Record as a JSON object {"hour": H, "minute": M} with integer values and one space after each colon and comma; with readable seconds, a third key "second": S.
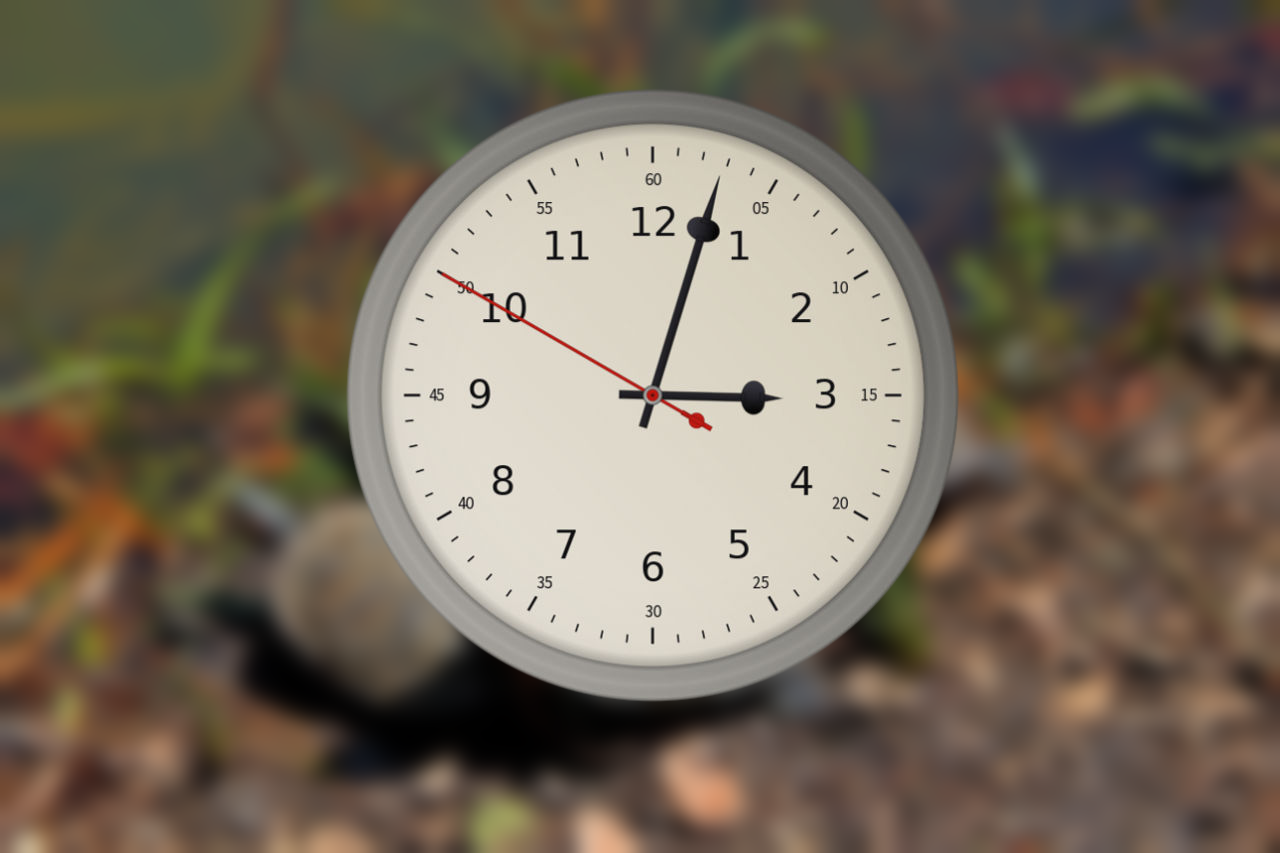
{"hour": 3, "minute": 2, "second": 50}
